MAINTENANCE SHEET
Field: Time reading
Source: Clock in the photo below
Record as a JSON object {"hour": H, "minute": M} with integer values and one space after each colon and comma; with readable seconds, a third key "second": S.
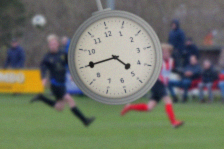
{"hour": 4, "minute": 45}
